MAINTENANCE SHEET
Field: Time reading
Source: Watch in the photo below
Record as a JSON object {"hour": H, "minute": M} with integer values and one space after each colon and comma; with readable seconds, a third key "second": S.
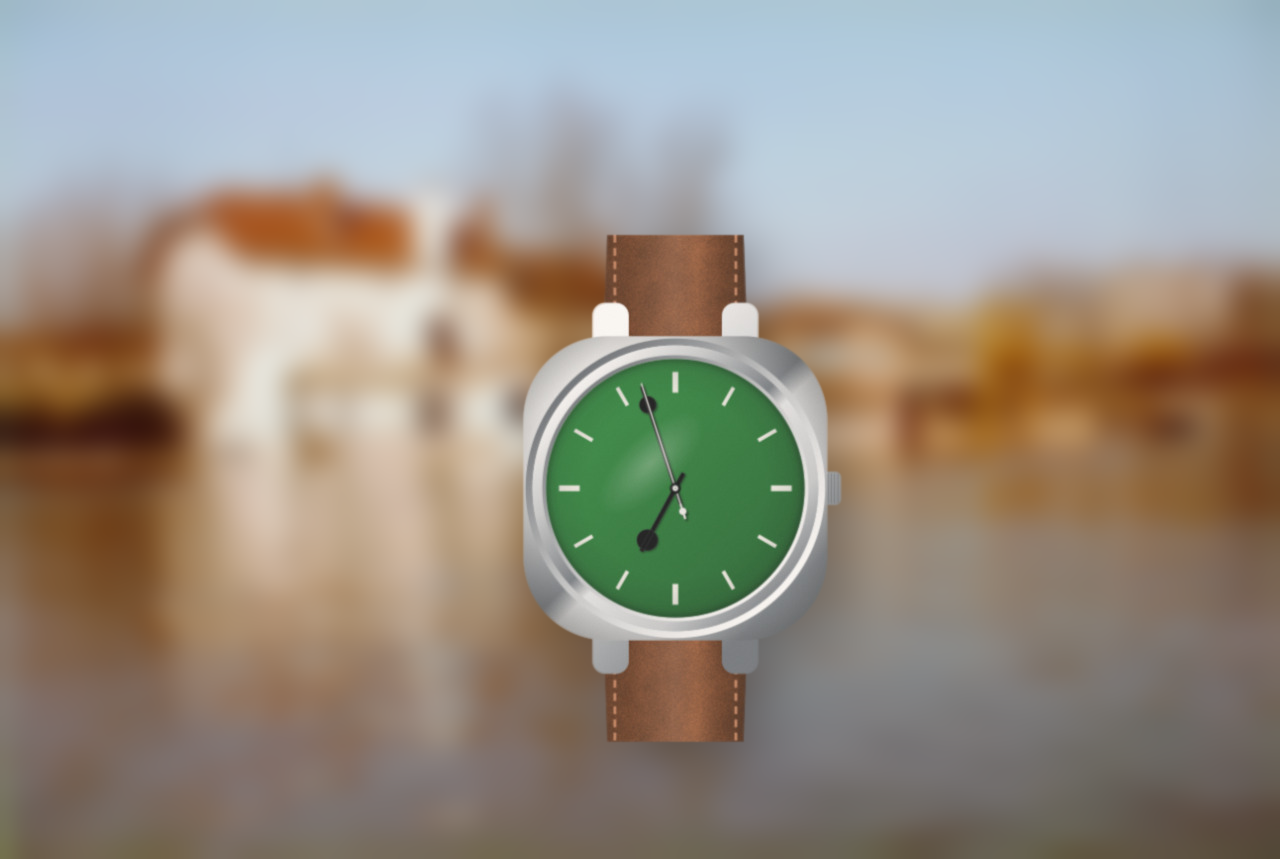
{"hour": 6, "minute": 56, "second": 57}
